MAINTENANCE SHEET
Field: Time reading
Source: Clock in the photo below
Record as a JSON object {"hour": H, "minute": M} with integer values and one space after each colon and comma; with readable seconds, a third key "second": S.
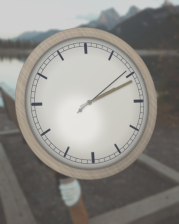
{"hour": 2, "minute": 11, "second": 9}
